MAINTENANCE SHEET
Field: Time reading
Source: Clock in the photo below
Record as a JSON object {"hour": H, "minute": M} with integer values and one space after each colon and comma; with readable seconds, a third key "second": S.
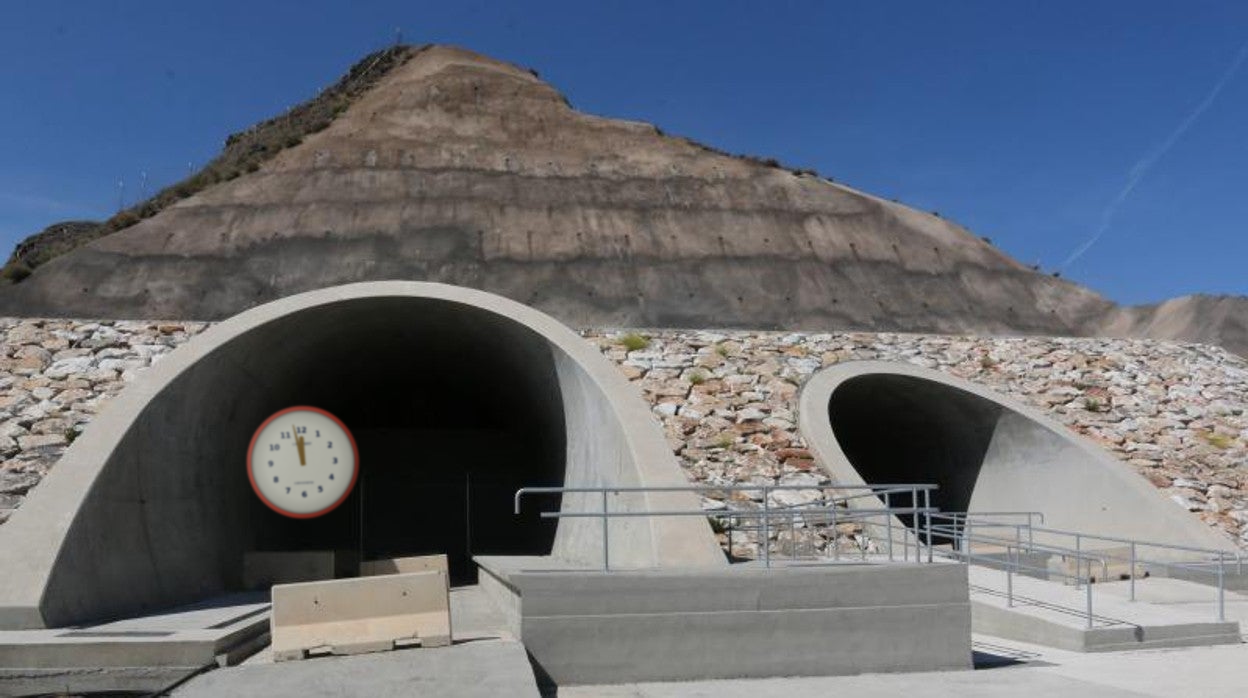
{"hour": 11, "minute": 58}
